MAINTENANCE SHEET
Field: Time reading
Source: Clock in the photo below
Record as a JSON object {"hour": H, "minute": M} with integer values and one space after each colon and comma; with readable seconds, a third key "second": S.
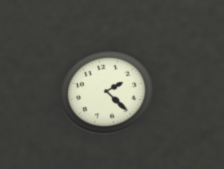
{"hour": 2, "minute": 25}
